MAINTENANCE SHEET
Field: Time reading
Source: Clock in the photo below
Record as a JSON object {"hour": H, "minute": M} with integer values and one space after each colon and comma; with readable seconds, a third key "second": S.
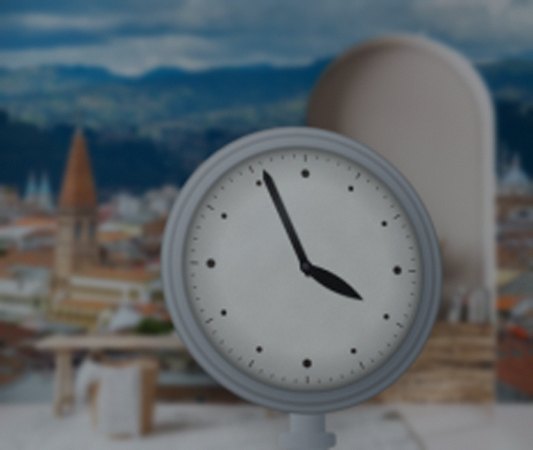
{"hour": 3, "minute": 56}
